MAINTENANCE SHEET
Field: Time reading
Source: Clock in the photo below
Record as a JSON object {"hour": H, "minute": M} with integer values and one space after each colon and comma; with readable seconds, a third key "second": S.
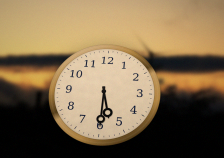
{"hour": 5, "minute": 30}
